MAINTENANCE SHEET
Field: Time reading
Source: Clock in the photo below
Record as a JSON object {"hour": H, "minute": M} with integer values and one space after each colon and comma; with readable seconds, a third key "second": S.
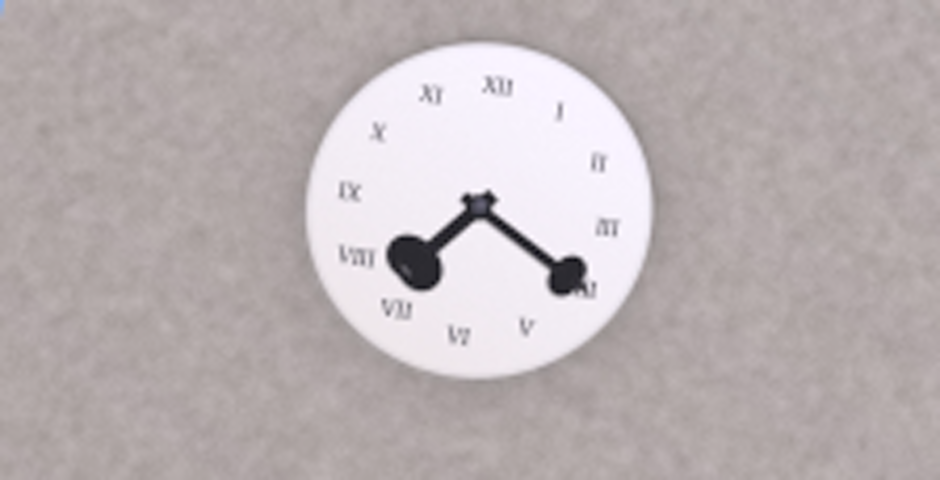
{"hour": 7, "minute": 20}
